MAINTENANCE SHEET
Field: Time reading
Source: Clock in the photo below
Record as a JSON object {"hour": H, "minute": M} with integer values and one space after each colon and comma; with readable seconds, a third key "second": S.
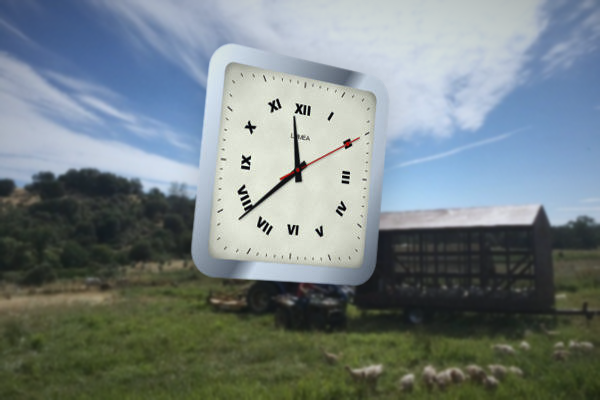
{"hour": 11, "minute": 38, "second": 10}
